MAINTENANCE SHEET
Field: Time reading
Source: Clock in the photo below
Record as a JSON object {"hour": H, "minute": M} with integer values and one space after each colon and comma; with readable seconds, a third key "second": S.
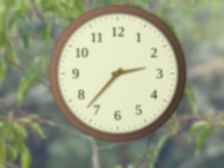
{"hour": 2, "minute": 37}
